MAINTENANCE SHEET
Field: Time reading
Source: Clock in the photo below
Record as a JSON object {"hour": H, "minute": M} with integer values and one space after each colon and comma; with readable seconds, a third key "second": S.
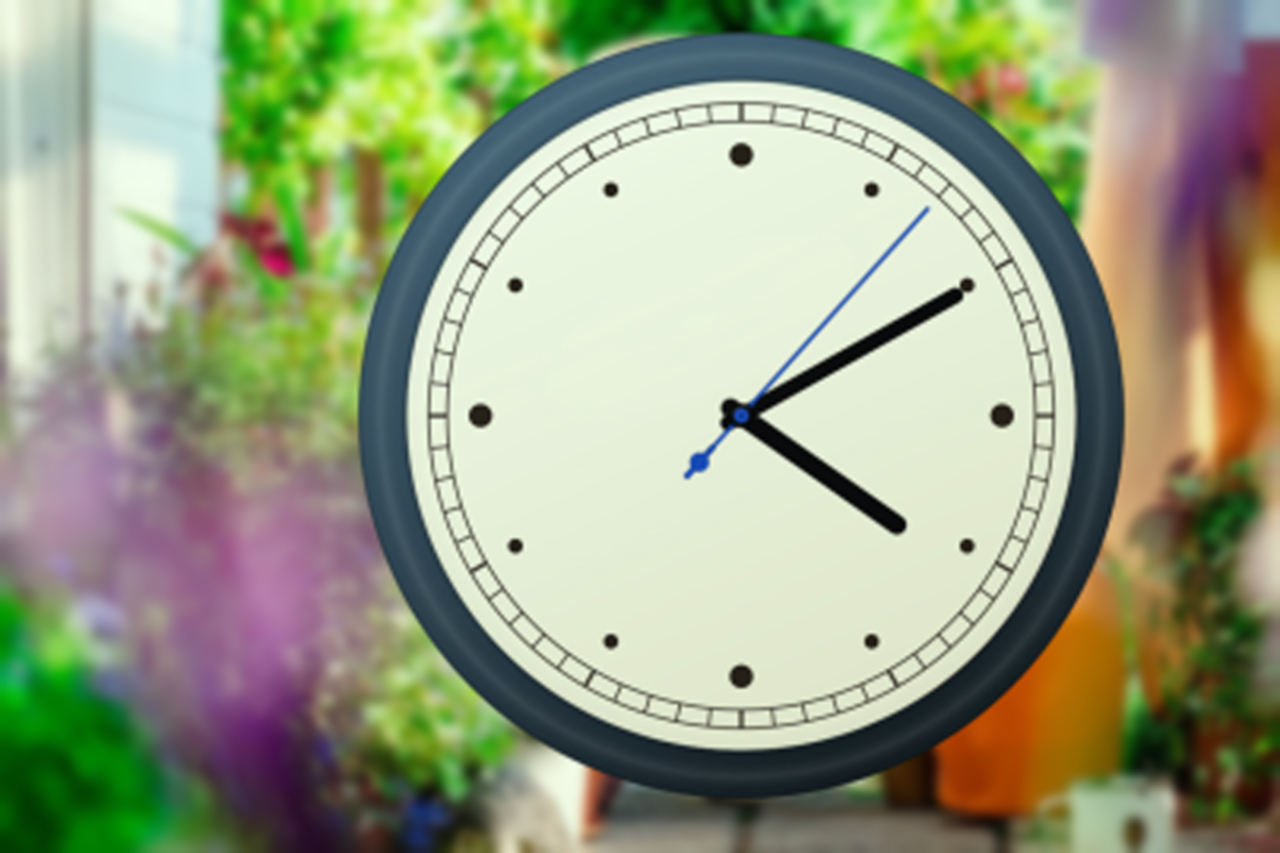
{"hour": 4, "minute": 10, "second": 7}
